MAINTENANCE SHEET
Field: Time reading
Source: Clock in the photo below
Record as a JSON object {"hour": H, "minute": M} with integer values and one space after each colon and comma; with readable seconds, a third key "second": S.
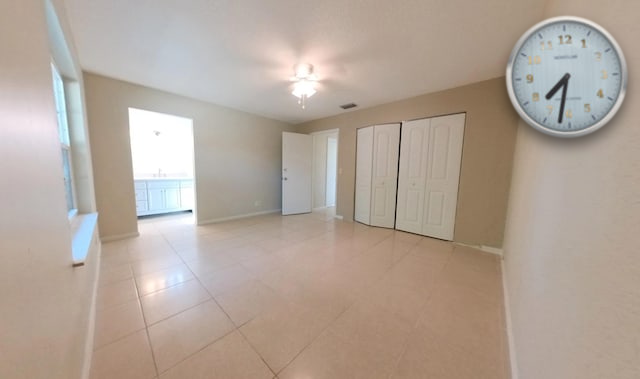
{"hour": 7, "minute": 32}
